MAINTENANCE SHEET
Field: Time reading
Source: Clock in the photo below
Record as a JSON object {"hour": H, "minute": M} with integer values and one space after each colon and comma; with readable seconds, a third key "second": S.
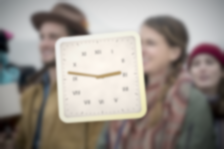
{"hour": 2, "minute": 47}
